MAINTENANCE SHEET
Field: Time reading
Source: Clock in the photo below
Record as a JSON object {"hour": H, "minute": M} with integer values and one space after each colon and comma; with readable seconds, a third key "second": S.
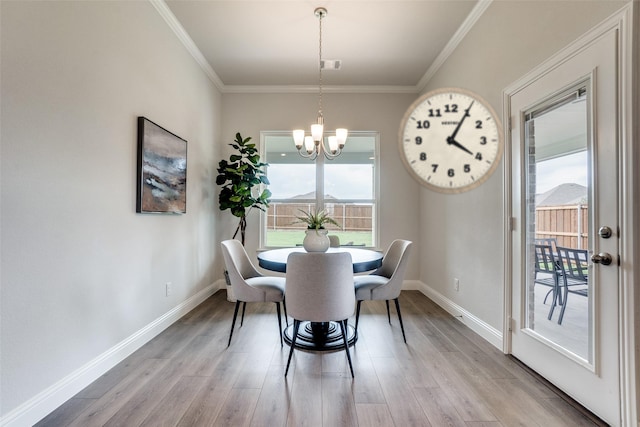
{"hour": 4, "minute": 5}
